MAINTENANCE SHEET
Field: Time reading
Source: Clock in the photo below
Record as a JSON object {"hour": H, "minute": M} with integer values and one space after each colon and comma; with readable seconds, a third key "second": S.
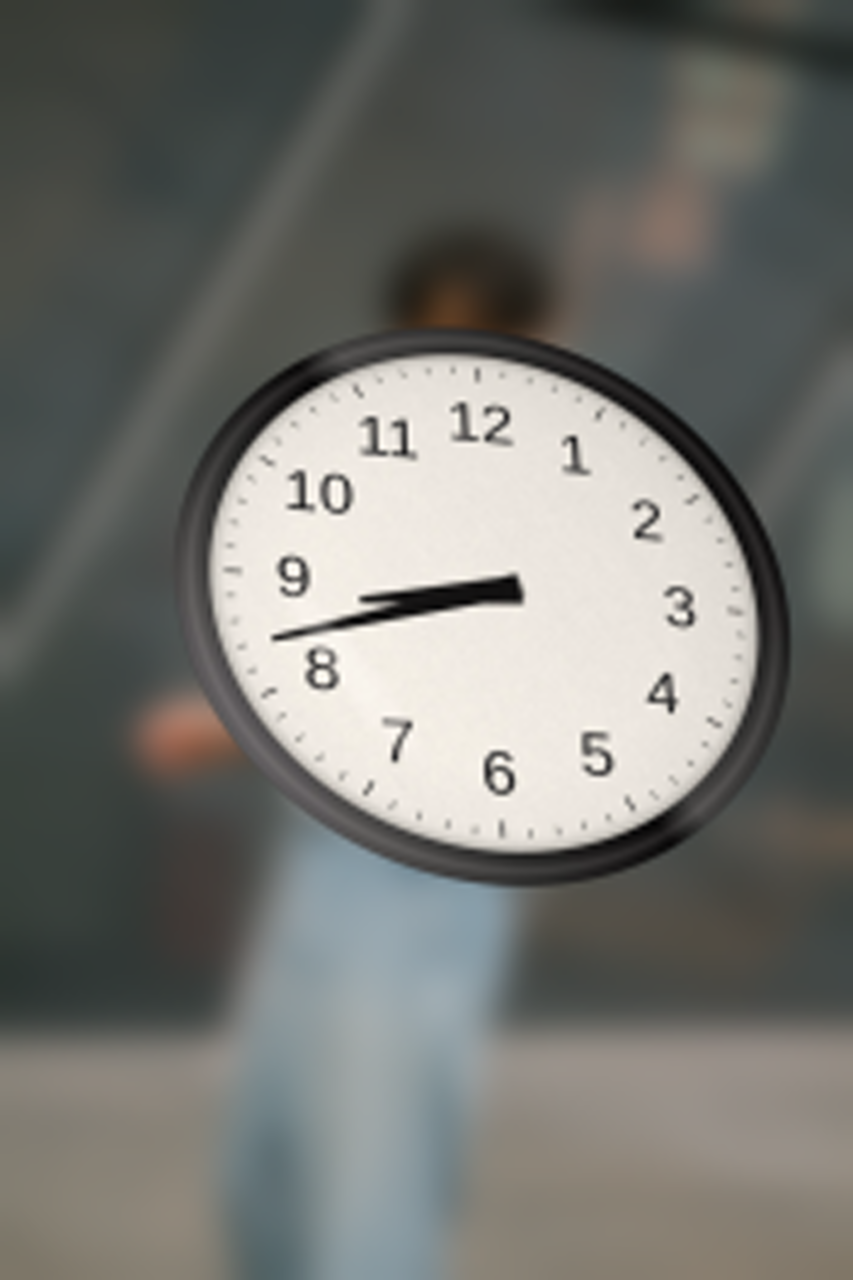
{"hour": 8, "minute": 42}
